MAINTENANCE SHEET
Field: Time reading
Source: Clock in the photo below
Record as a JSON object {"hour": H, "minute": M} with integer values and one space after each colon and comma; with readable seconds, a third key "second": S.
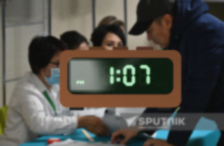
{"hour": 1, "minute": 7}
